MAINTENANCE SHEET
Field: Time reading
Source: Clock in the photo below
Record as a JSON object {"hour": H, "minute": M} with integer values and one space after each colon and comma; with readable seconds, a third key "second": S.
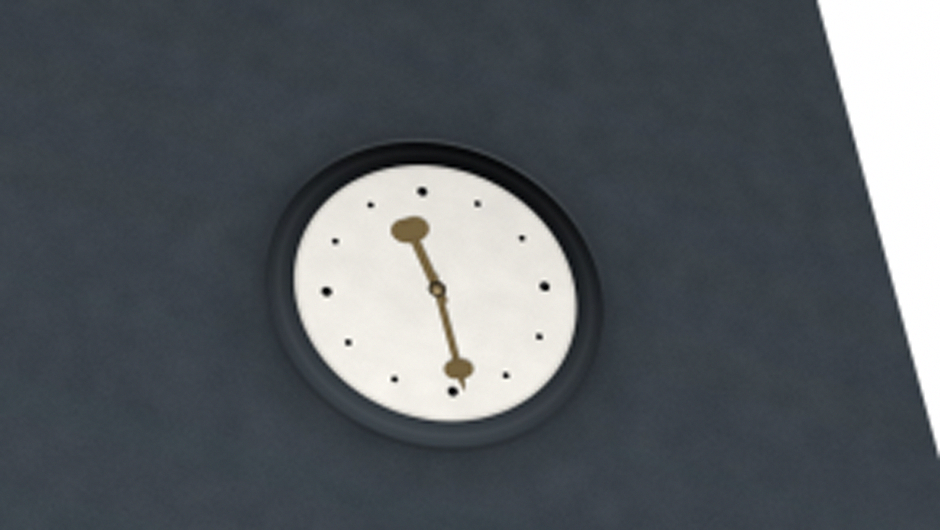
{"hour": 11, "minute": 29}
